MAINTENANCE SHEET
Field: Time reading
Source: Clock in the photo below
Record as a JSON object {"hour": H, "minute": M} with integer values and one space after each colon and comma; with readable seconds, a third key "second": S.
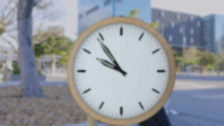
{"hour": 9, "minute": 54}
